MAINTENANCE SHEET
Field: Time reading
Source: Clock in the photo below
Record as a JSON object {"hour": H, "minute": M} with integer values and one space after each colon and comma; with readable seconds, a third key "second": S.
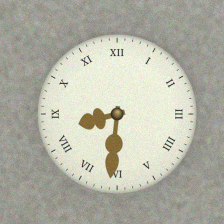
{"hour": 8, "minute": 31}
